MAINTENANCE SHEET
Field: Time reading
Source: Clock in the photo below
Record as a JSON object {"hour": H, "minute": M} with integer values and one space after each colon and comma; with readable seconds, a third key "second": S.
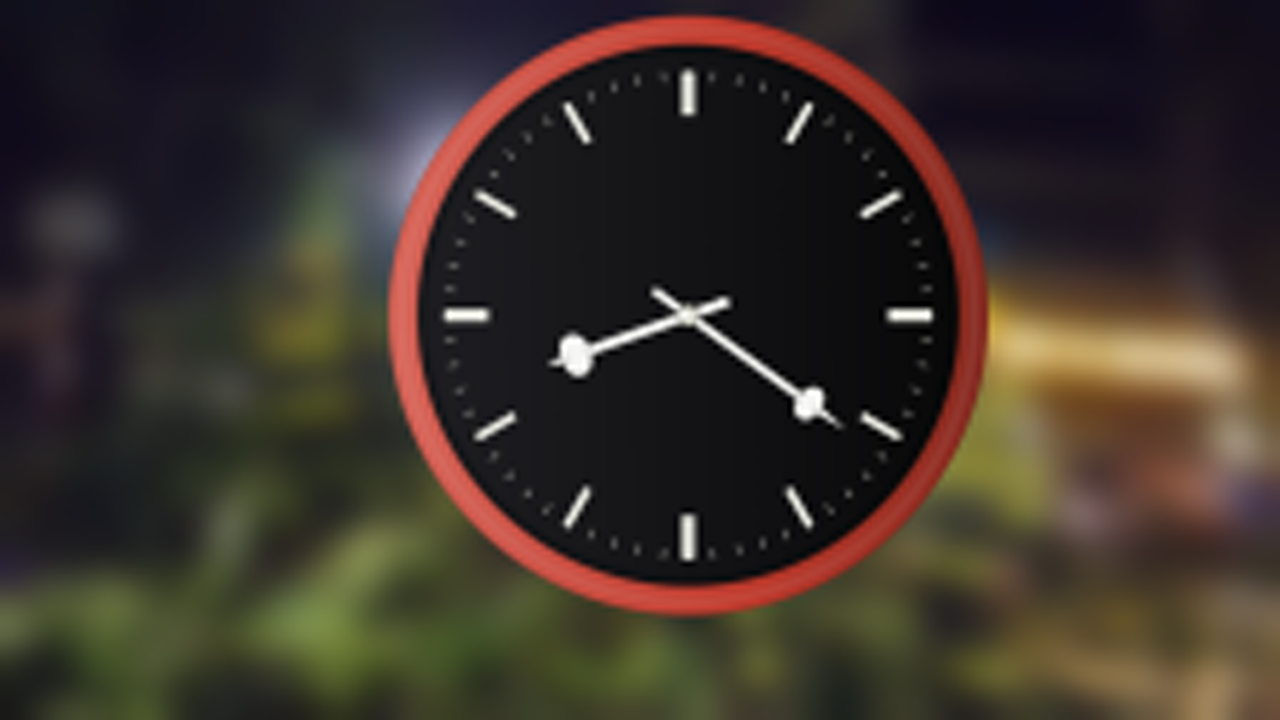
{"hour": 8, "minute": 21}
